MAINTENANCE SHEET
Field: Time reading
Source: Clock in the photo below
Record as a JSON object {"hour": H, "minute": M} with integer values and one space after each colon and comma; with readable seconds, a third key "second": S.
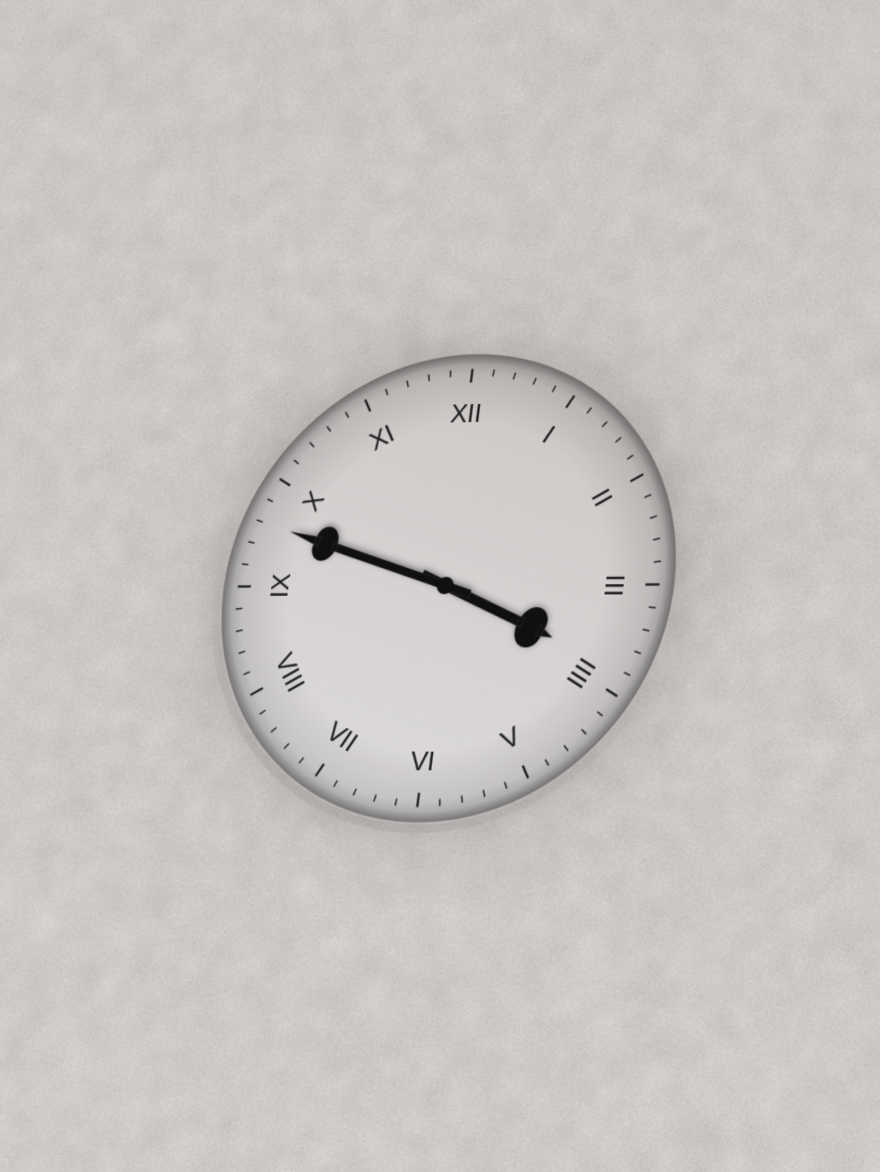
{"hour": 3, "minute": 48}
